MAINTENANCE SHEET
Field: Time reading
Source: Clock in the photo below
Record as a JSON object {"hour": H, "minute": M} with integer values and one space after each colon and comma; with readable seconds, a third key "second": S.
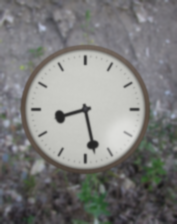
{"hour": 8, "minute": 28}
